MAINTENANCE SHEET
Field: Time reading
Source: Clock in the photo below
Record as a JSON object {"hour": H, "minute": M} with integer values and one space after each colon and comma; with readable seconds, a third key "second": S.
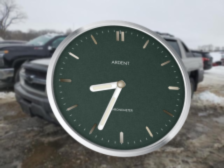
{"hour": 8, "minute": 34}
